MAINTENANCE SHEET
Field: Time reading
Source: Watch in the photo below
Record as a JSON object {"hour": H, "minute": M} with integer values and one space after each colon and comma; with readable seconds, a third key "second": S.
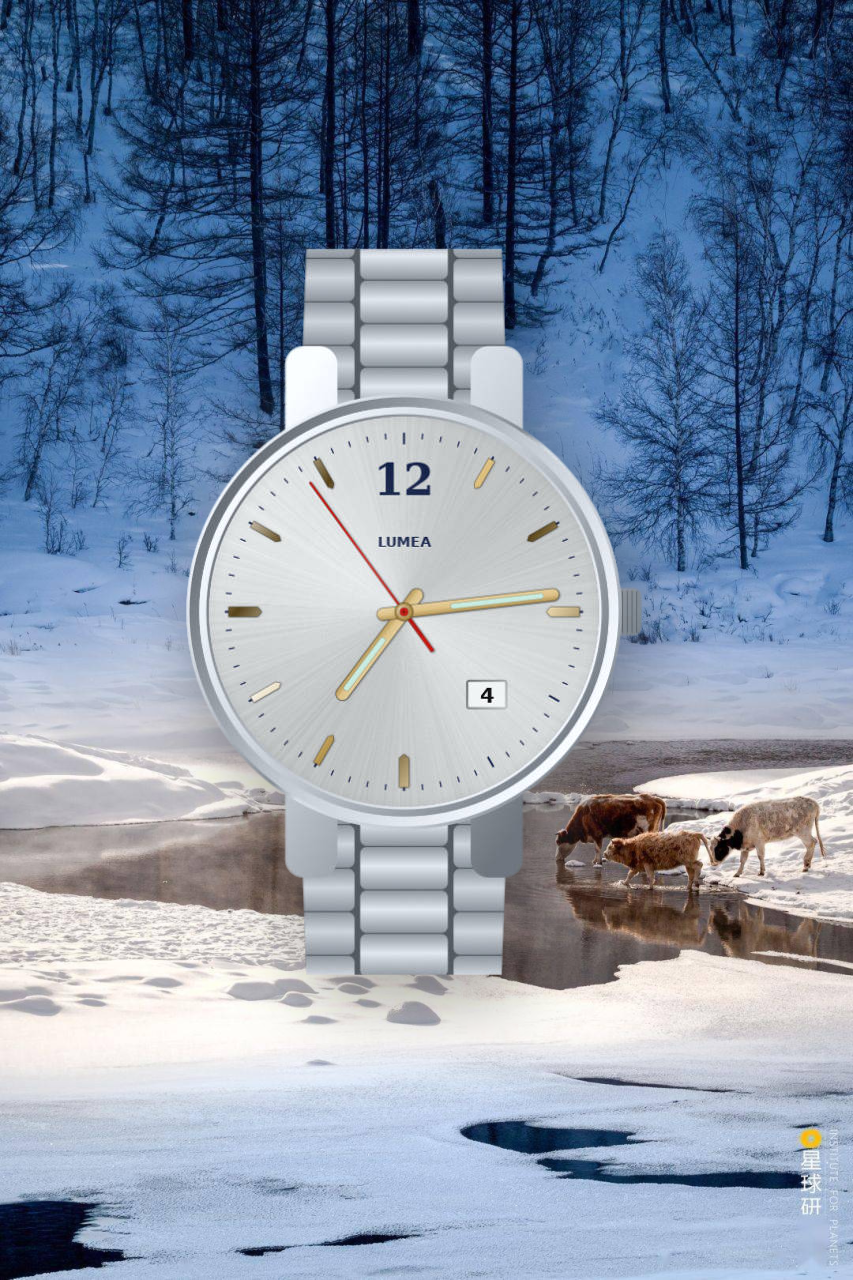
{"hour": 7, "minute": 13, "second": 54}
